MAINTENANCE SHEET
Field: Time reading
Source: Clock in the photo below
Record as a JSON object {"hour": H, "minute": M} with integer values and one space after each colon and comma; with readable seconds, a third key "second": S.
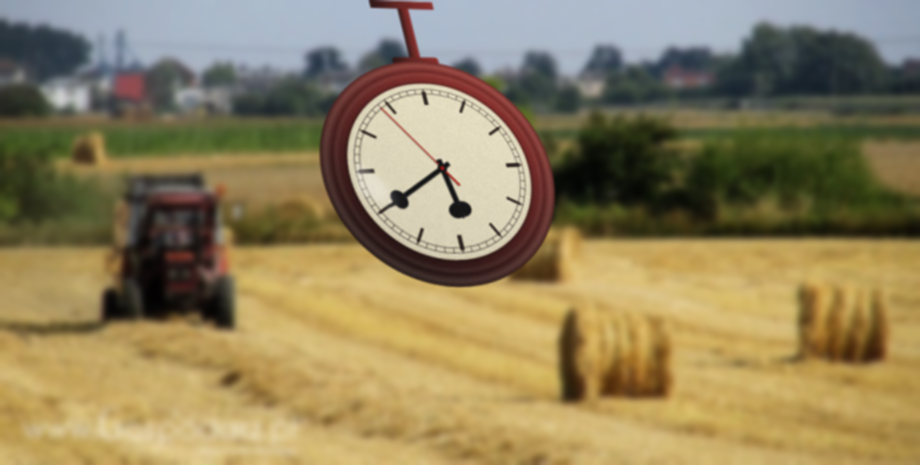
{"hour": 5, "minute": 39, "second": 54}
